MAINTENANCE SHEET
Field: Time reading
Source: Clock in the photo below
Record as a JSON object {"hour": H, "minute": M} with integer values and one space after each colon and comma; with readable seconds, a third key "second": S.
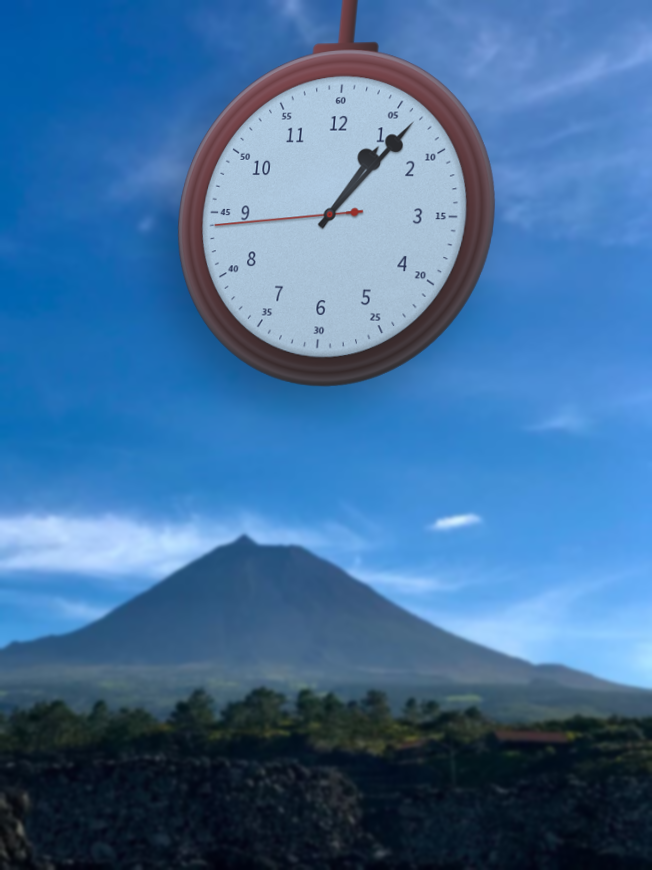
{"hour": 1, "minute": 6, "second": 44}
